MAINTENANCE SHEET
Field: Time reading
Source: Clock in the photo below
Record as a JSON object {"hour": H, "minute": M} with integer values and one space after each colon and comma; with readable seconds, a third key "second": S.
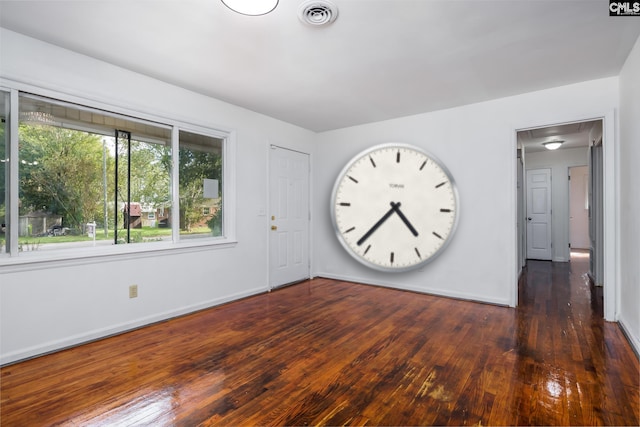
{"hour": 4, "minute": 37}
